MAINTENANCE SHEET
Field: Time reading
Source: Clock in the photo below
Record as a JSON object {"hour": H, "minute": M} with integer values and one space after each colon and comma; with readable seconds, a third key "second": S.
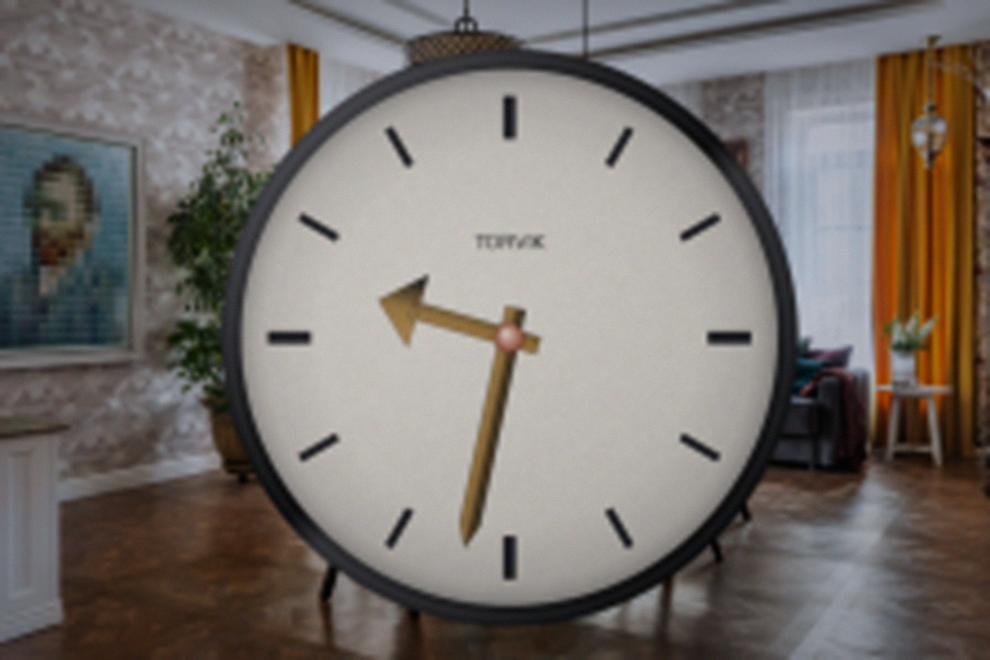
{"hour": 9, "minute": 32}
